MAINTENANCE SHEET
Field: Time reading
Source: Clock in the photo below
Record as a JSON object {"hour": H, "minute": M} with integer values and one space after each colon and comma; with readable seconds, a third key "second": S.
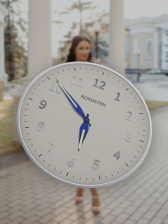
{"hour": 5, "minute": 51}
